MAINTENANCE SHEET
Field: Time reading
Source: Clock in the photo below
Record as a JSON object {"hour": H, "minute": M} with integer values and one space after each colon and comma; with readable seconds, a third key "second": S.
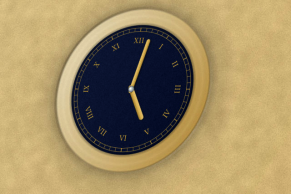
{"hour": 5, "minute": 2}
